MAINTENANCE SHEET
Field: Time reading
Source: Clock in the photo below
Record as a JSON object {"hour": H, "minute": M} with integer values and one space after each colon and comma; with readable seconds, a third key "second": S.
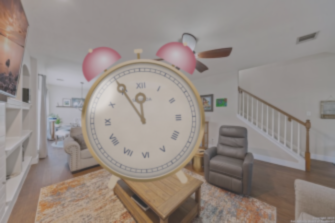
{"hour": 11, "minute": 55}
